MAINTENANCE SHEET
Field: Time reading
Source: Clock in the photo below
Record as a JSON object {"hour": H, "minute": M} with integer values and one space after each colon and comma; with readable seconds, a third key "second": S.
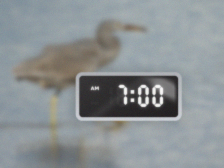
{"hour": 7, "minute": 0}
